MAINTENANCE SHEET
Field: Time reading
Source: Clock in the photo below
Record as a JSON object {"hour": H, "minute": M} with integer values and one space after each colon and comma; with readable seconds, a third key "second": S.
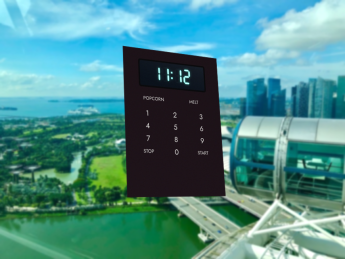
{"hour": 11, "minute": 12}
